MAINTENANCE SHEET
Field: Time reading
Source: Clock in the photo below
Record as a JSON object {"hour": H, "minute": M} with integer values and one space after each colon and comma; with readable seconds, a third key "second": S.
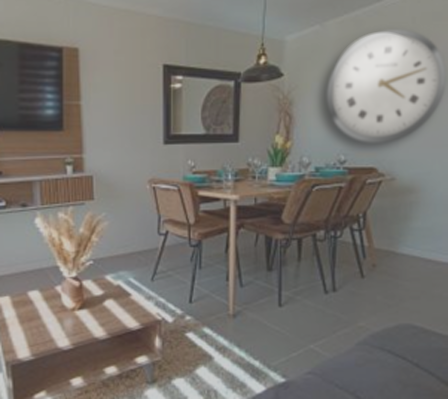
{"hour": 4, "minute": 12}
